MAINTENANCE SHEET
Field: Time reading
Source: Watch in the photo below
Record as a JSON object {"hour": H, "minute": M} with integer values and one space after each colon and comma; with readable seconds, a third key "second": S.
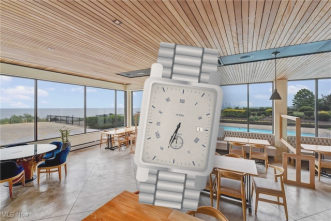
{"hour": 6, "minute": 33}
